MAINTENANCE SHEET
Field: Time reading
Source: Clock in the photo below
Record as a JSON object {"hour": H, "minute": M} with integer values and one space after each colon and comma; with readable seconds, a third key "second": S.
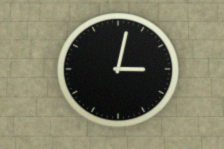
{"hour": 3, "minute": 2}
